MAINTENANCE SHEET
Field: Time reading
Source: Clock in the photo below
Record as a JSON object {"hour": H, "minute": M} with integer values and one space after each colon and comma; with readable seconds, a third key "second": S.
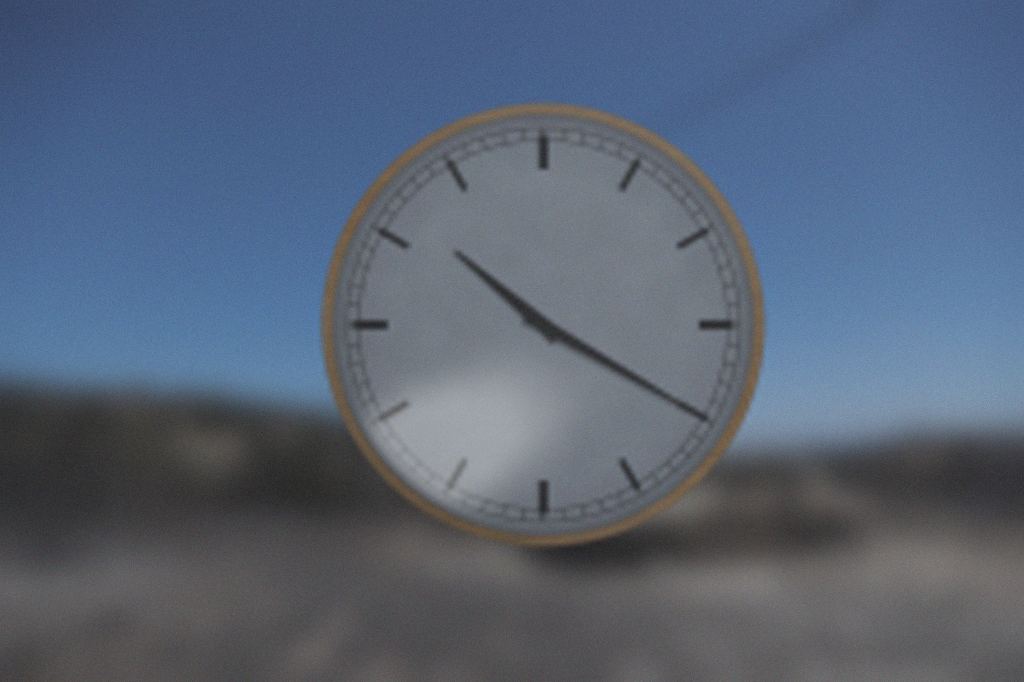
{"hour": 10, "minute": 20}
